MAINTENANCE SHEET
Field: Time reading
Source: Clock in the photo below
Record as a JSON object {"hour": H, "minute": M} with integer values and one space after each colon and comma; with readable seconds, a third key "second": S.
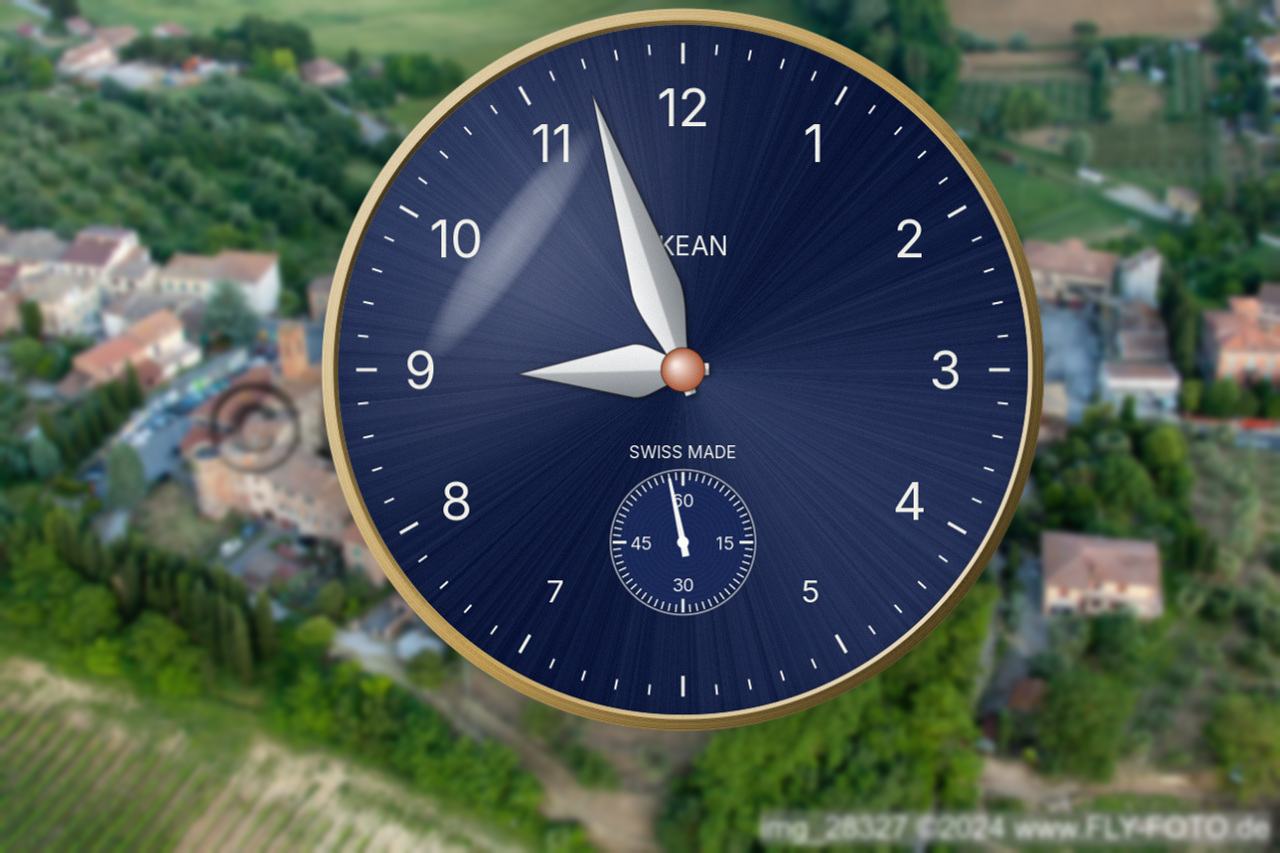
{"hour": 8, "minute": 56, "second": 58}
